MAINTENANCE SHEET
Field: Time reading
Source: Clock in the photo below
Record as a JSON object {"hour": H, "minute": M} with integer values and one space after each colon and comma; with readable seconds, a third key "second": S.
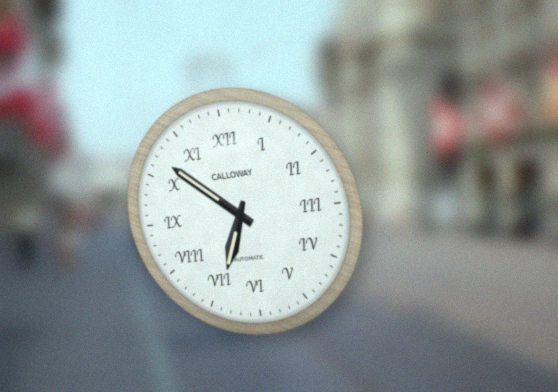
{"hour": 6, "minute": 52}
